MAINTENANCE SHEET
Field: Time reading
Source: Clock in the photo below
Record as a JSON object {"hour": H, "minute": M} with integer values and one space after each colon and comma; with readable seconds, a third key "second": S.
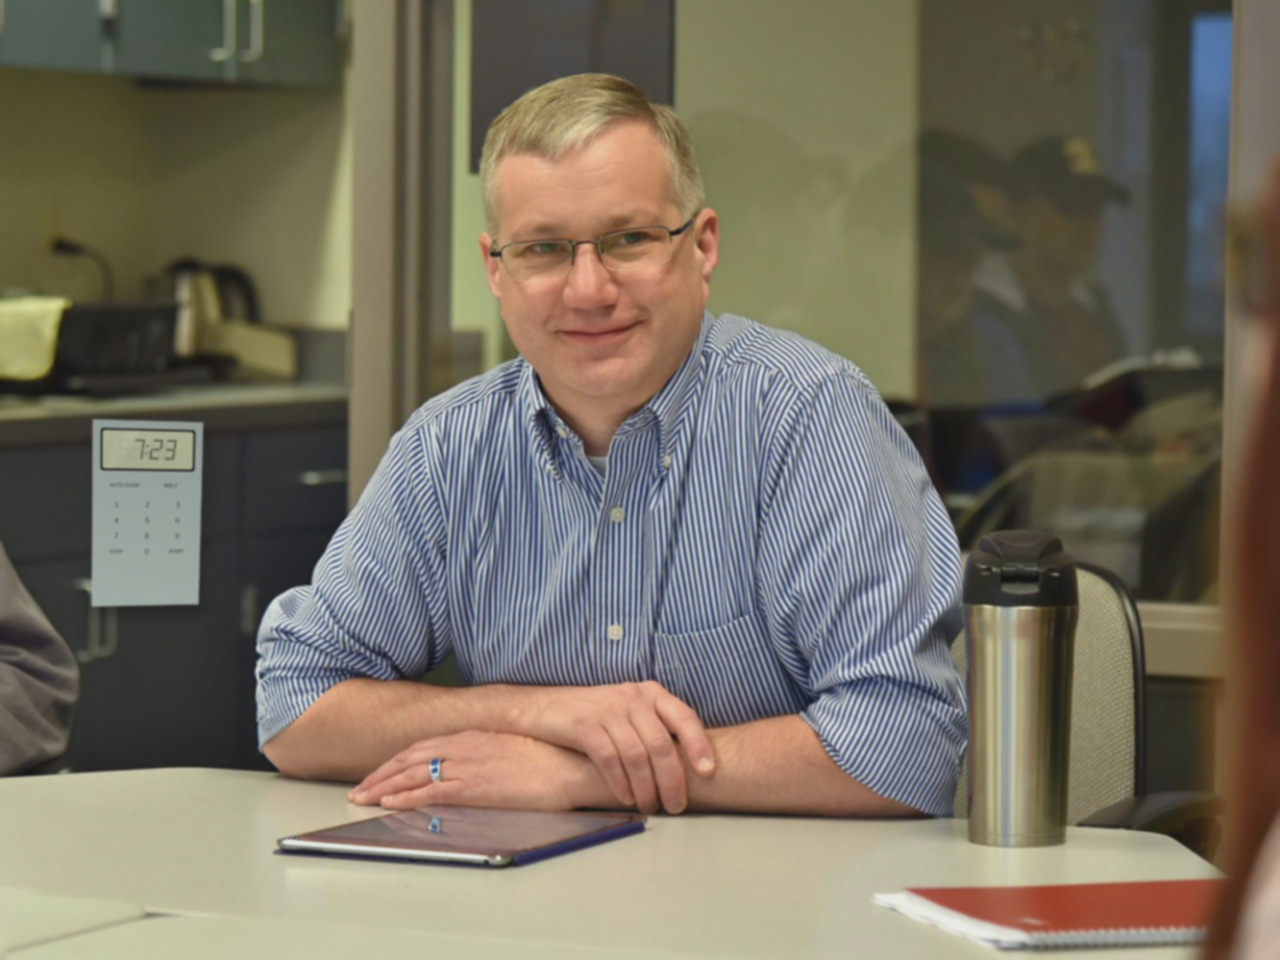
{"hour": 7, "minute": 23}
